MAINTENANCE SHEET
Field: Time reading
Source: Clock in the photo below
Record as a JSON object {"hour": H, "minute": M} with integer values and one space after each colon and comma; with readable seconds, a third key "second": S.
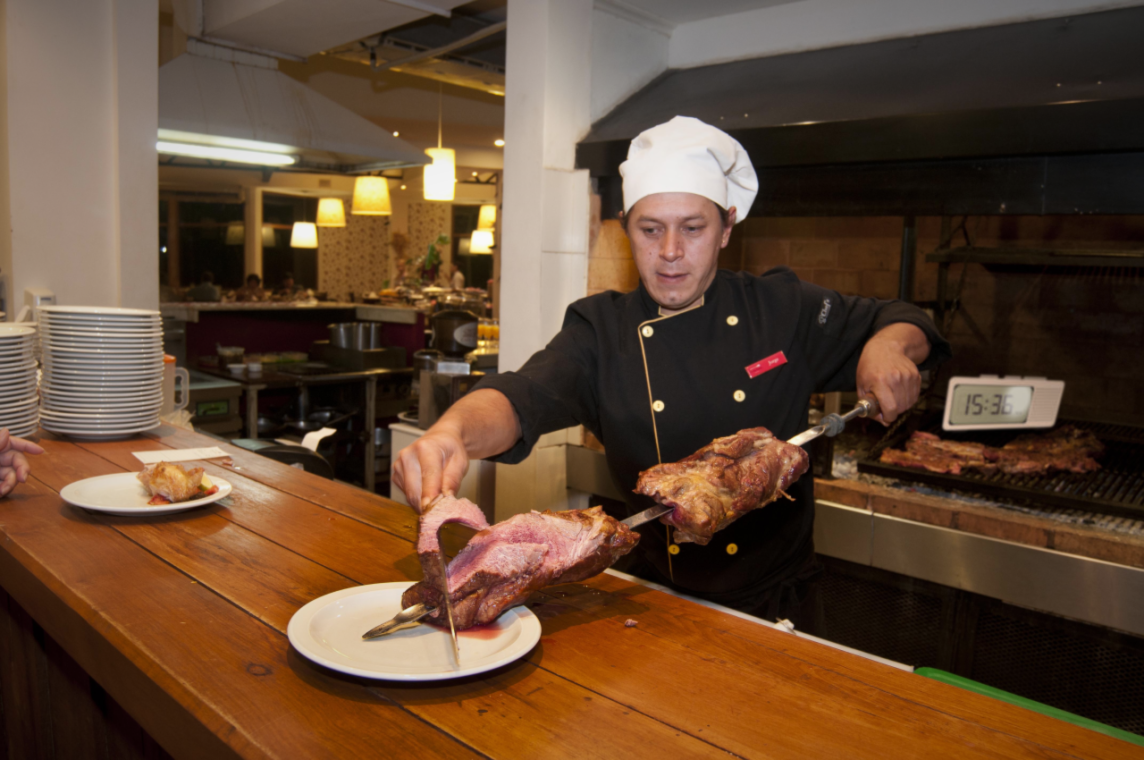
{"hour": 15, "minute": 36}
